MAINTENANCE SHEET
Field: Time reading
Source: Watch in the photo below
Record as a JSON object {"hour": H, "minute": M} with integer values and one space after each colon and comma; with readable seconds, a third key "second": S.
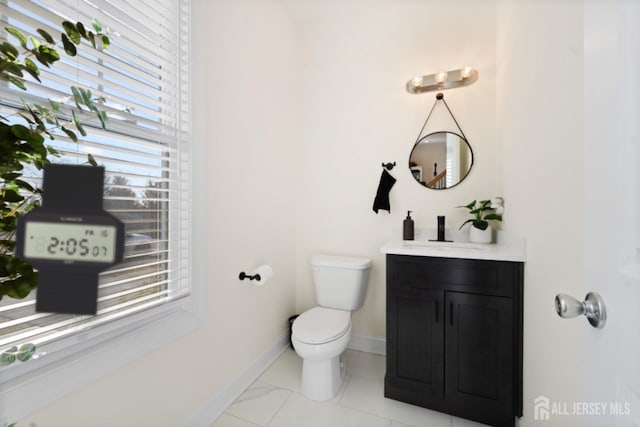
{"hour": 2, "minute": 5}
